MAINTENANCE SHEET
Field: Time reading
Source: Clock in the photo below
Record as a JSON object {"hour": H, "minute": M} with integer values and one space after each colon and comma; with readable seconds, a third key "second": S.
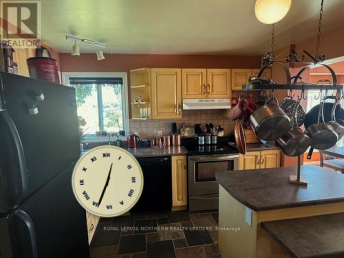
{"hour": 12, "minute": 34}
